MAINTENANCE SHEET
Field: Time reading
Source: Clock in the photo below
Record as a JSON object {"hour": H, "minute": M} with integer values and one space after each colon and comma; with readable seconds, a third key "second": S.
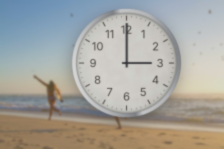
{"hour": 3, "minute": 0}
